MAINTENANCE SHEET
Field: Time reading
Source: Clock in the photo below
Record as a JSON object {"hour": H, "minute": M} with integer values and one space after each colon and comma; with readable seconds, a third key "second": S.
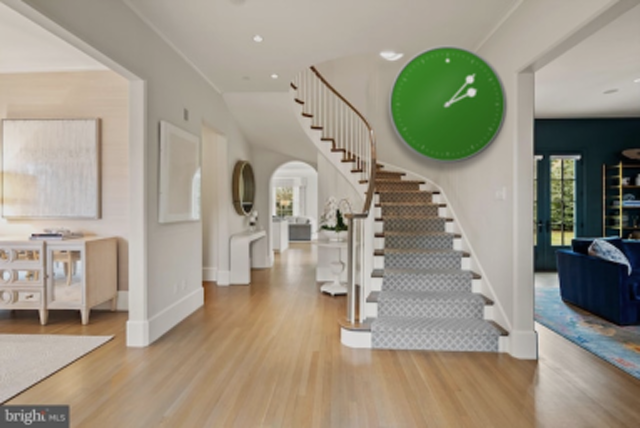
{"hour": 2, "minute": 7}
